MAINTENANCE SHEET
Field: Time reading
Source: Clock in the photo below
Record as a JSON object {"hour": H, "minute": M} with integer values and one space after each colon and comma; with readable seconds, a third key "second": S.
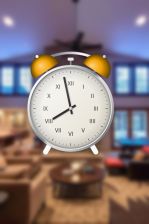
{"hour": 7, "minute": 58}
